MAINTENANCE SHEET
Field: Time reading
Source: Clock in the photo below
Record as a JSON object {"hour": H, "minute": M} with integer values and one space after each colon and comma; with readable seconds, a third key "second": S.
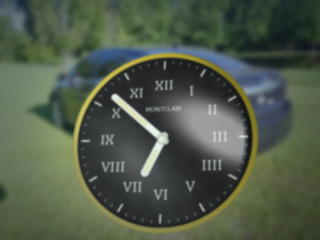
{"hour": 6, "minute": 52}
